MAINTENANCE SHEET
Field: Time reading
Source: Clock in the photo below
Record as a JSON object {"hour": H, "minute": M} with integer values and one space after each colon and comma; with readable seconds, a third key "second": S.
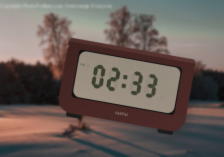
{"hour": 2, "minute": 33}
